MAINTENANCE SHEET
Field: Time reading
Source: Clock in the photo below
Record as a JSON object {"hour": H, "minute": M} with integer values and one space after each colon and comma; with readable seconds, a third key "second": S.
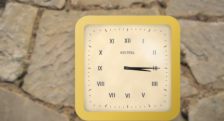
{"hour": 3, "minute": 15}
